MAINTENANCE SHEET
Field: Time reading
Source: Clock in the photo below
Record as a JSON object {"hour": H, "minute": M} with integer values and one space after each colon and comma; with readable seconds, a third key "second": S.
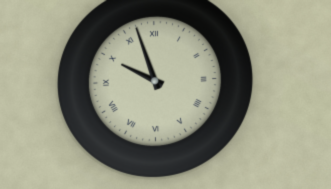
{"hour": 9, "minute": 57}
